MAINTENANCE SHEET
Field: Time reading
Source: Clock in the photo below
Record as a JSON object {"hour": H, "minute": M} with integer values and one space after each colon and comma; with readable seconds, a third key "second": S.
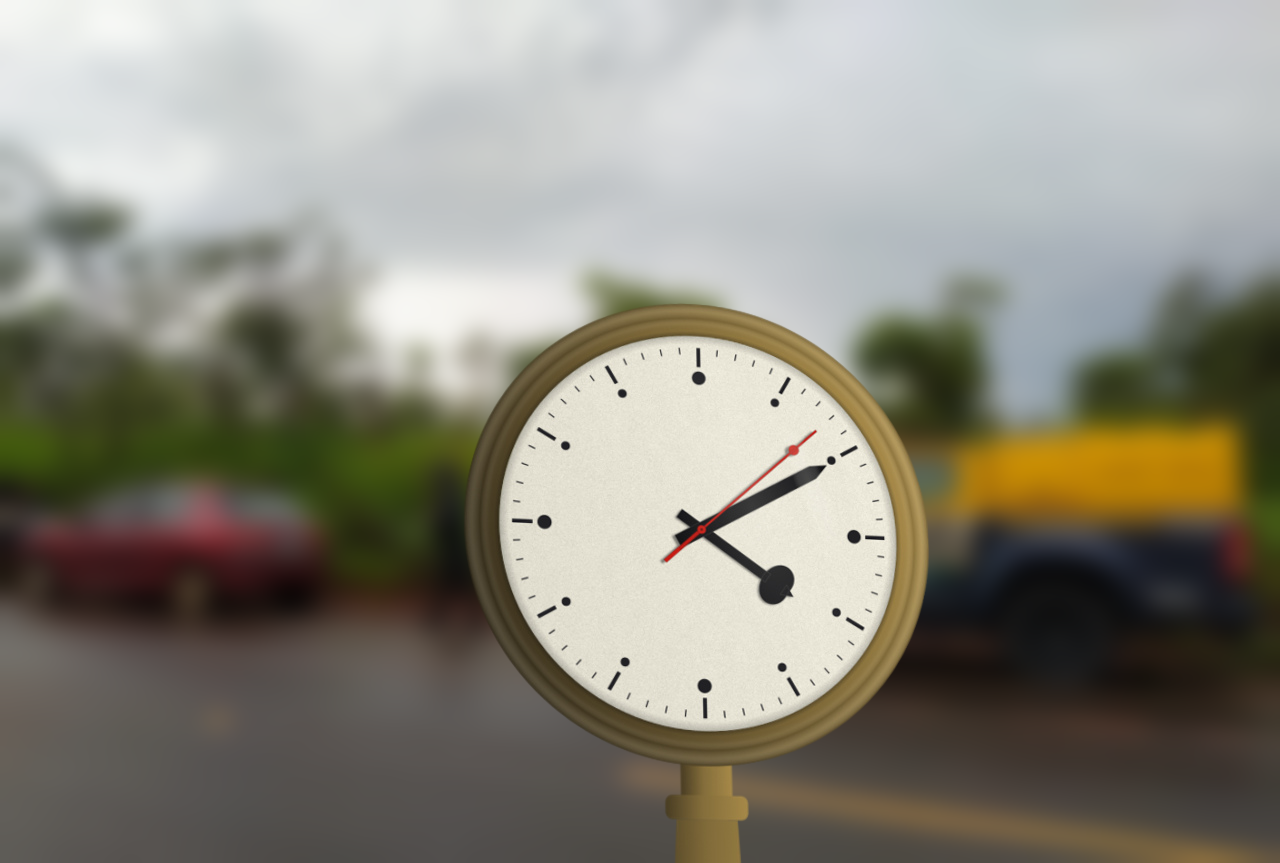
{"hour": 4, "minute": 10, "second": 8}
